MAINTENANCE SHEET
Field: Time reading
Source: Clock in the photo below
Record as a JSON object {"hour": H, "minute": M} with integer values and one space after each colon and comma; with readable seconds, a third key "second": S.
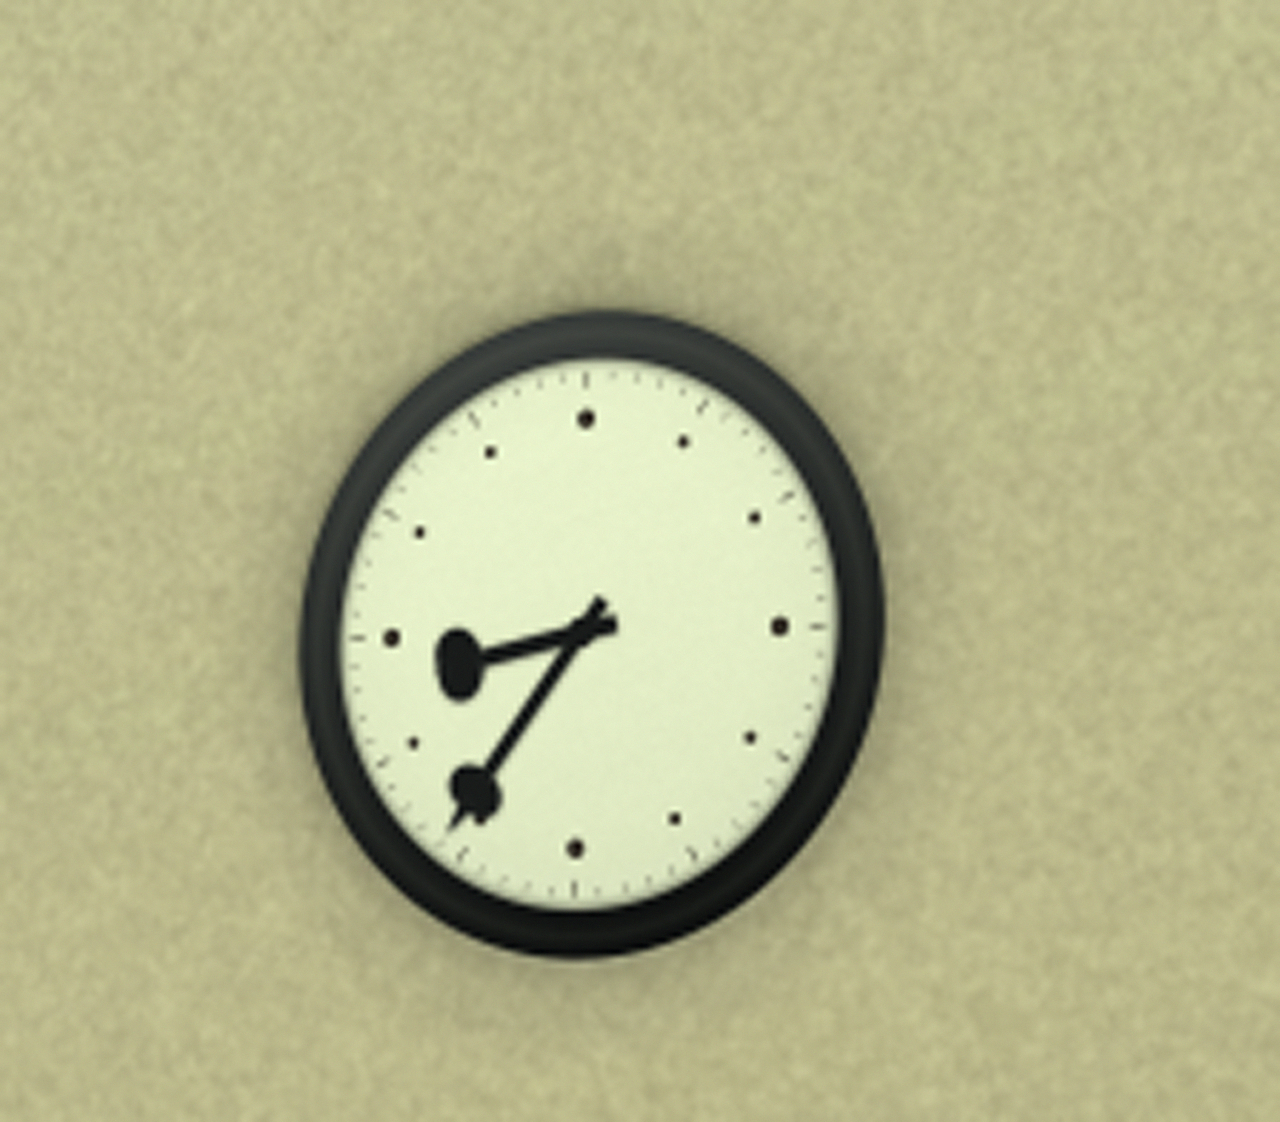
{"hour": 8, "minute": 36}
